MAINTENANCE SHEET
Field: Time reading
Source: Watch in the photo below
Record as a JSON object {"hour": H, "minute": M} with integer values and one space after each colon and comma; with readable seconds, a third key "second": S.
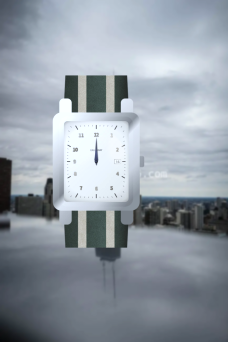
{"hour": 12, "minute": 0}
